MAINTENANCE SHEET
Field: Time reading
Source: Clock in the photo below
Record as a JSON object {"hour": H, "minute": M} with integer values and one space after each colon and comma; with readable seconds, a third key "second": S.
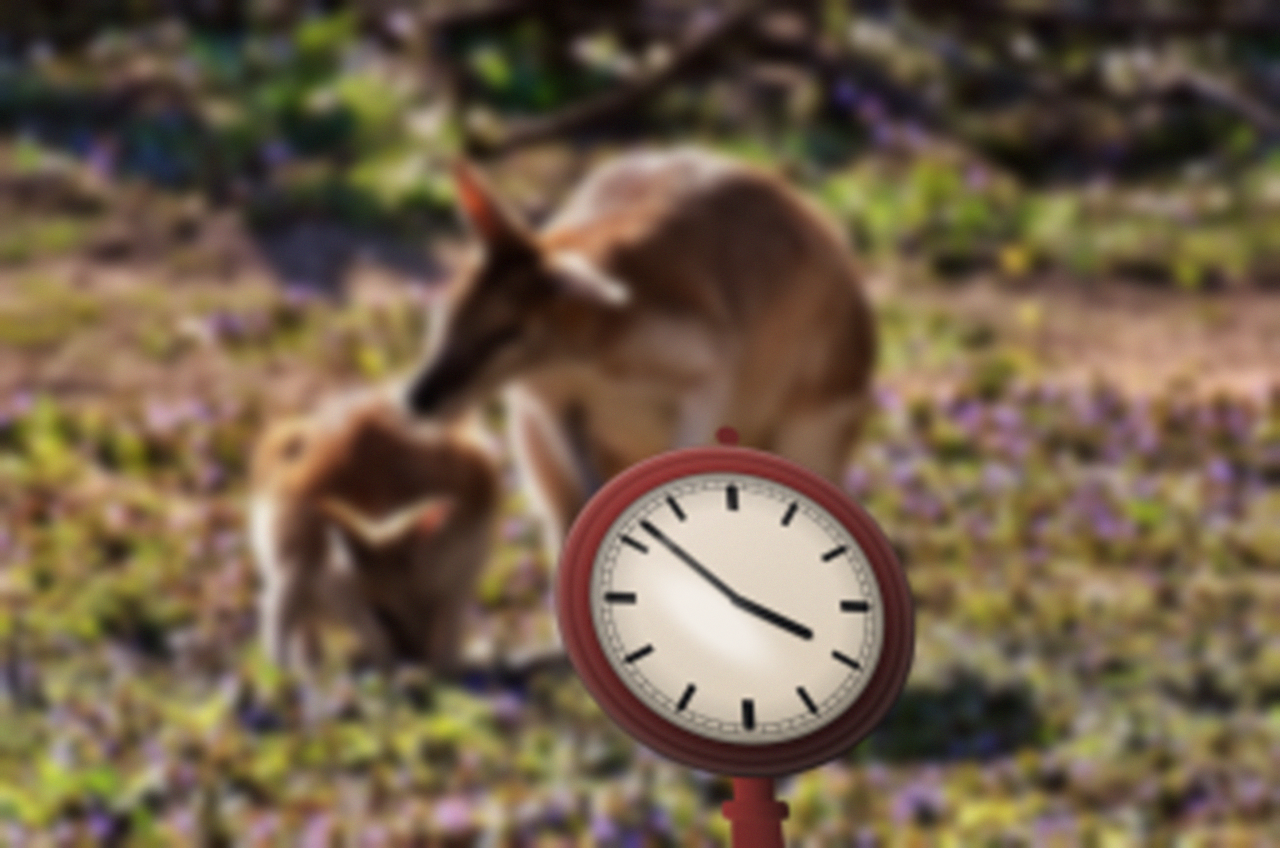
{"hour": 3, "minute": 52}
